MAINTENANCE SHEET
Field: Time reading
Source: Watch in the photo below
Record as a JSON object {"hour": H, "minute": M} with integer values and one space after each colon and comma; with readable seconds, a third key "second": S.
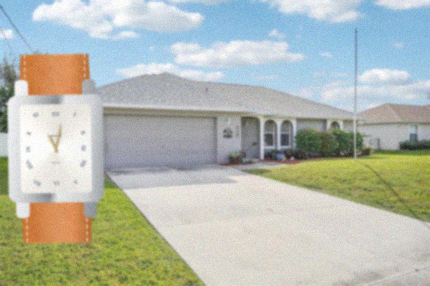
{"hour": 11, "minute": 2}
